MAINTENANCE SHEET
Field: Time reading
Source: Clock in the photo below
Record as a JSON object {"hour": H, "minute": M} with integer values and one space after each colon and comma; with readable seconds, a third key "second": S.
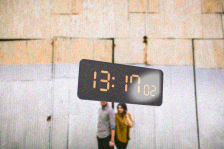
{"hour": 13, "minute": 17, "second": 2}
